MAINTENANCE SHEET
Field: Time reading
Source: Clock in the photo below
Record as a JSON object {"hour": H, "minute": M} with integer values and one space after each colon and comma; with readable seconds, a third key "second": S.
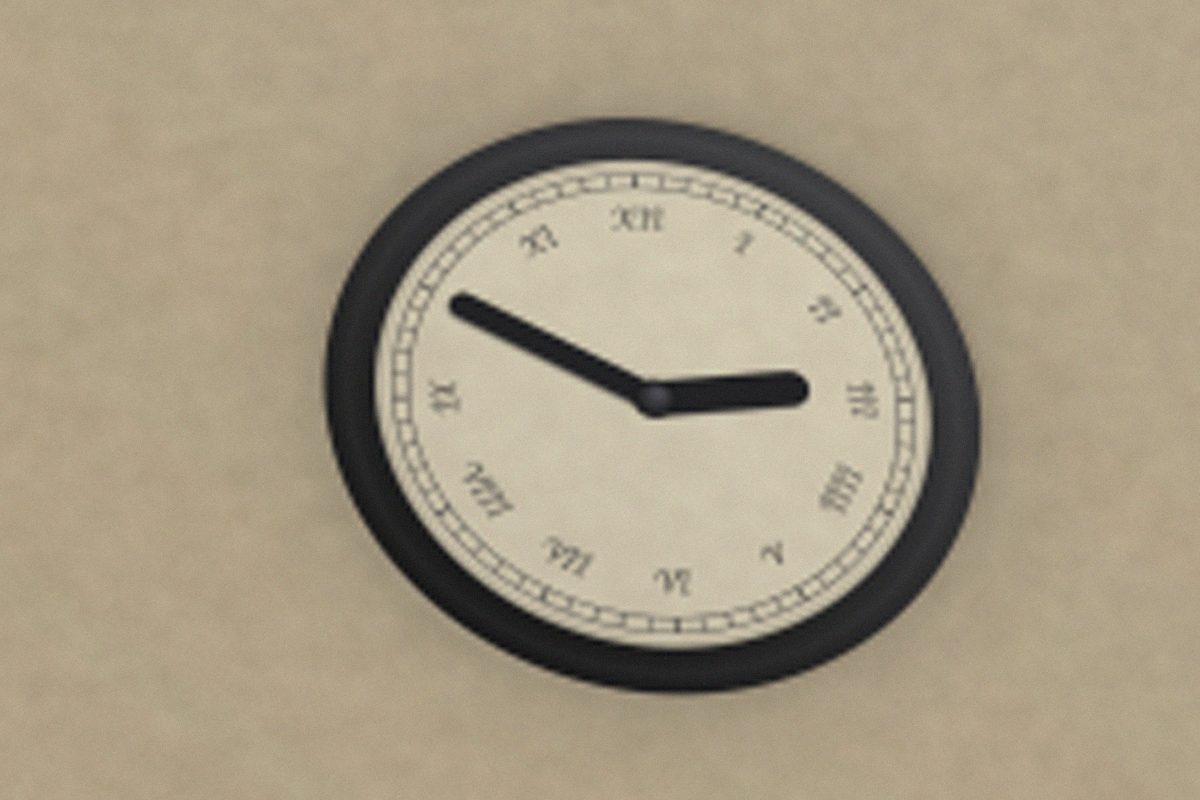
{"hour": 2, "minute": 50}
